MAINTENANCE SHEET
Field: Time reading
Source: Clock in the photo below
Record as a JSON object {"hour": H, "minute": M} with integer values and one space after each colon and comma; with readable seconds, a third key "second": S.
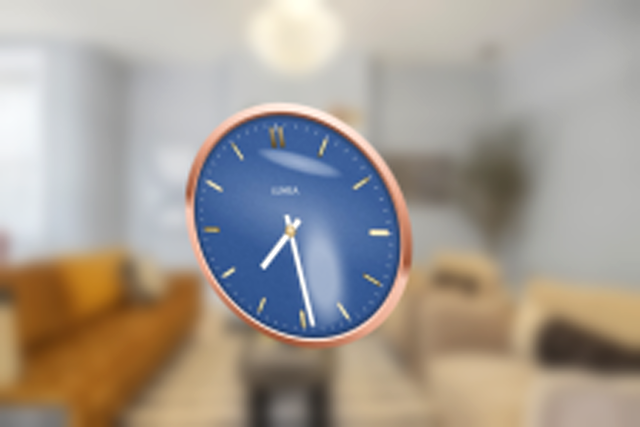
{"hour": 7, "minute": 29}
